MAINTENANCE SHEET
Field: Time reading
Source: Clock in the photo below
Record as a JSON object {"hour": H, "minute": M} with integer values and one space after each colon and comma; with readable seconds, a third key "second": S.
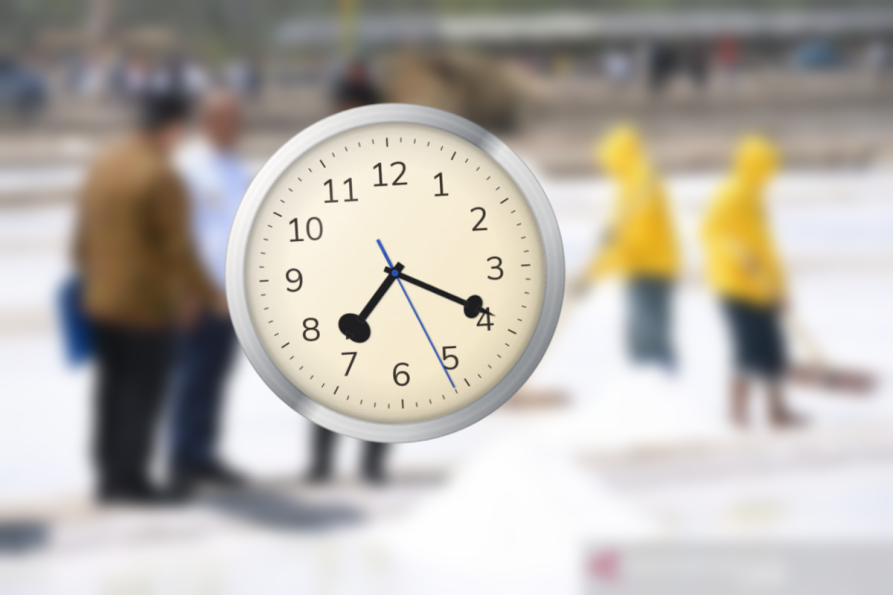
{"hour": 7, "minute": 19, "second": 26}
